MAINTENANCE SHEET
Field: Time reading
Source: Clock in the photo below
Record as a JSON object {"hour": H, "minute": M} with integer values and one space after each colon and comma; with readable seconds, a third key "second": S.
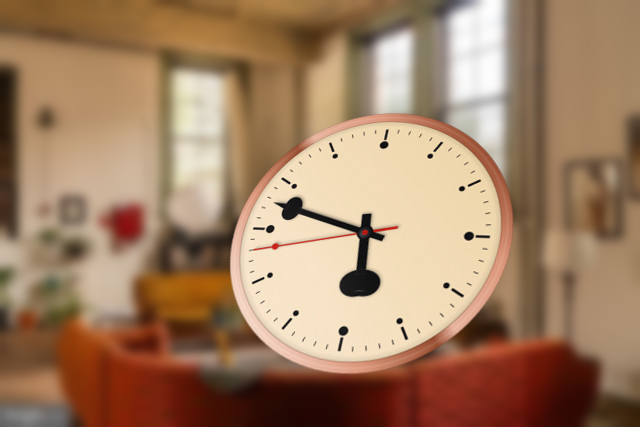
{"hour": 5, "minute": 47, "second": 43}
